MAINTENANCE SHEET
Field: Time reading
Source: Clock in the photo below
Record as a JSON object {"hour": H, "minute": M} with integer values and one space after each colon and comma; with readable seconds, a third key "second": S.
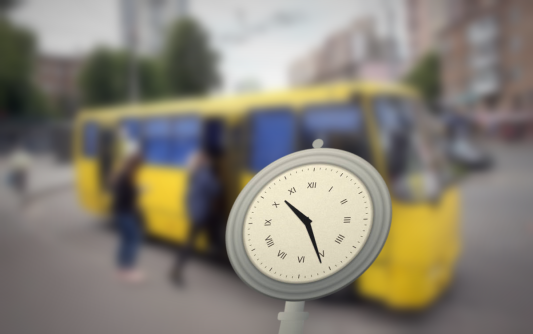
{"hour": 10, "minute": 26}
